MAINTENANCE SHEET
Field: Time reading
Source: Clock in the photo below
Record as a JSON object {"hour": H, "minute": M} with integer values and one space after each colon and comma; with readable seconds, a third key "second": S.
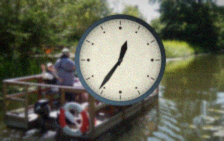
{"hour": 12, "minute": 36}
